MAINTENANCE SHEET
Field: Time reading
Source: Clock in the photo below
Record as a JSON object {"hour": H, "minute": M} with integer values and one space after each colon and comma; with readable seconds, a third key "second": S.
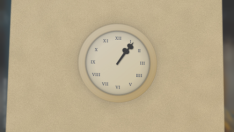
{"hour": 1, "minute": 6}
